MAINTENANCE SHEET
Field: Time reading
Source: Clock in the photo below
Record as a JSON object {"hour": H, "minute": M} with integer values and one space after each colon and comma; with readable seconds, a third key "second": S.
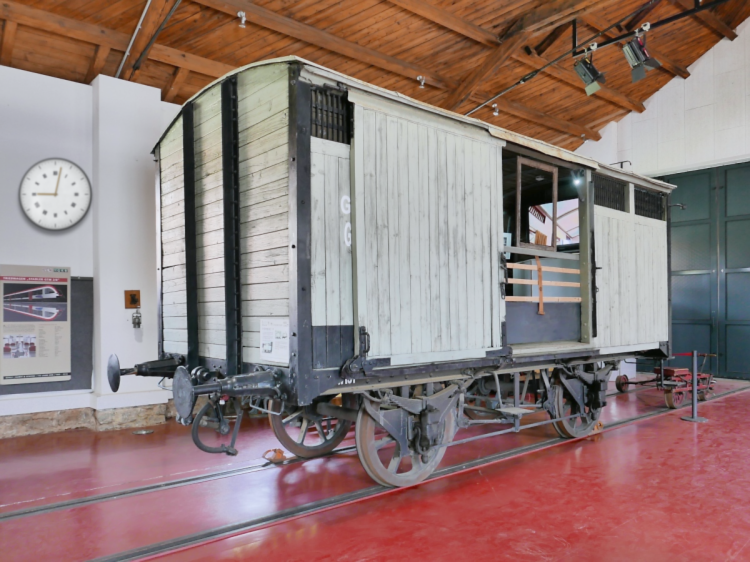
{"hour": 9, "minute": 2}
